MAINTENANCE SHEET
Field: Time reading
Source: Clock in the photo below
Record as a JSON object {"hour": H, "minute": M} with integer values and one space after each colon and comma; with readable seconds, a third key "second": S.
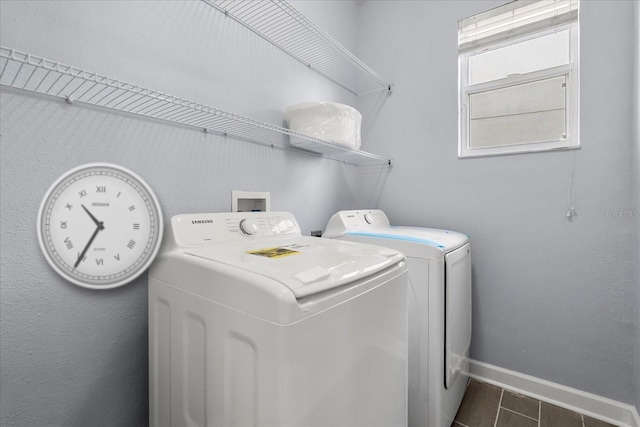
{"hour": 10, "minute": 35}
